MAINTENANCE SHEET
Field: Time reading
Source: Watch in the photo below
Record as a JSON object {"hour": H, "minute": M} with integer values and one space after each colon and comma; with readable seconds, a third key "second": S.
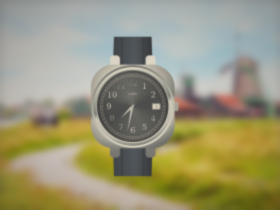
{"hour": 7, "minute": 32}
